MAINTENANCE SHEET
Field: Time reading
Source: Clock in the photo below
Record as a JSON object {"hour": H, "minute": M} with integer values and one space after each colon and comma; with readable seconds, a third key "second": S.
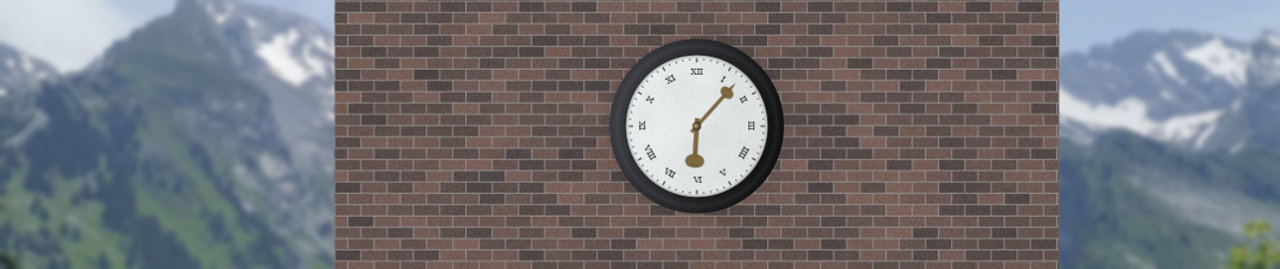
{"hour": 6, "minute": 7}
